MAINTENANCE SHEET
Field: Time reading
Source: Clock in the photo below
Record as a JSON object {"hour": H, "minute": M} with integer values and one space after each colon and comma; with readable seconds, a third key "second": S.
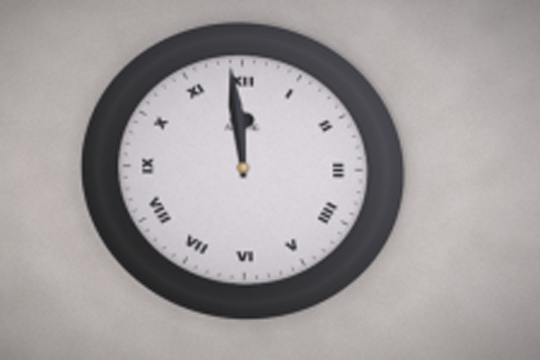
{"hour": 11, "minute": 59}
